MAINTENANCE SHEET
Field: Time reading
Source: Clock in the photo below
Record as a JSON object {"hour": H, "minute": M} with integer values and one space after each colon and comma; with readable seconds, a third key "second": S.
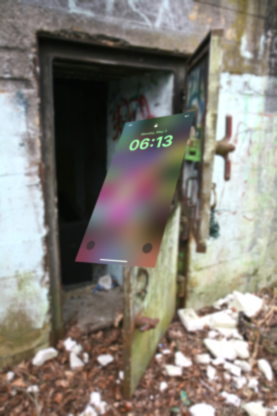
{"hour": 6, "minute": 13}
